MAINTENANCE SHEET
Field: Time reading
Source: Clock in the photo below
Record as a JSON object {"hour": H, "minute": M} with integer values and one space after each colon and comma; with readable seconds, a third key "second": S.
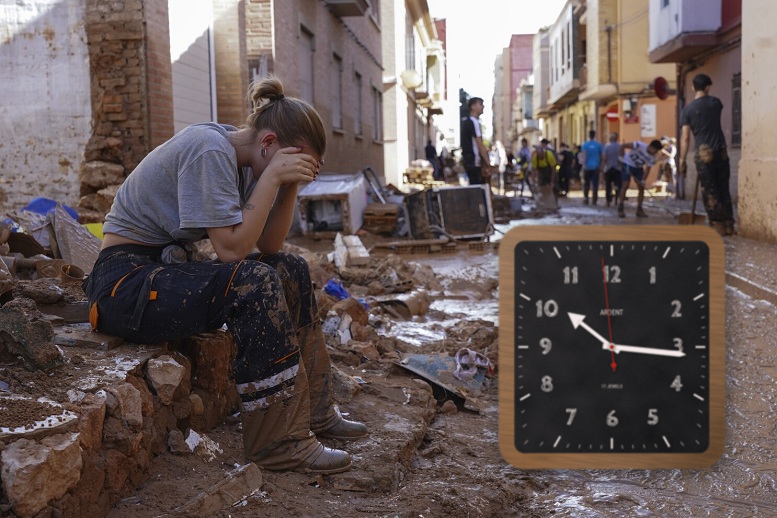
{"hour": 10, "minute": 15, "second": 59}
